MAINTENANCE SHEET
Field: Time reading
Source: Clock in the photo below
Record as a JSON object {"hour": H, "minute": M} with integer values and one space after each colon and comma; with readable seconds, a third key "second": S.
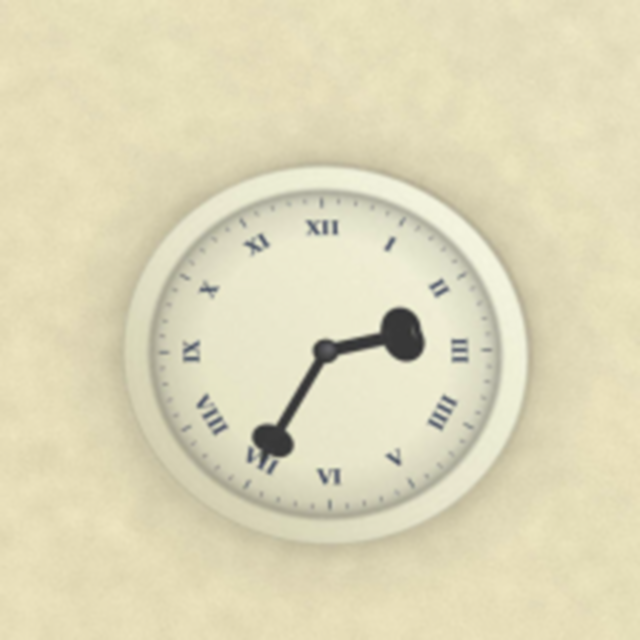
{"hour": 2, "minute": 35}
